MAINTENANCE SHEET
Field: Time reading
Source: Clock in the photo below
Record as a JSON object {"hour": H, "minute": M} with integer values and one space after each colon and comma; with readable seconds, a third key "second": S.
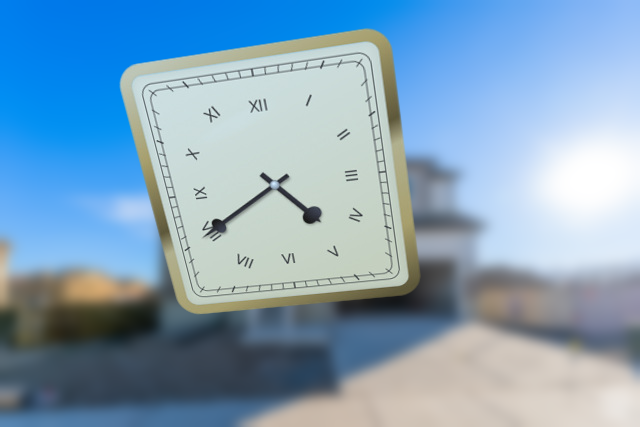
{"hour": 4, "minute": 40}
